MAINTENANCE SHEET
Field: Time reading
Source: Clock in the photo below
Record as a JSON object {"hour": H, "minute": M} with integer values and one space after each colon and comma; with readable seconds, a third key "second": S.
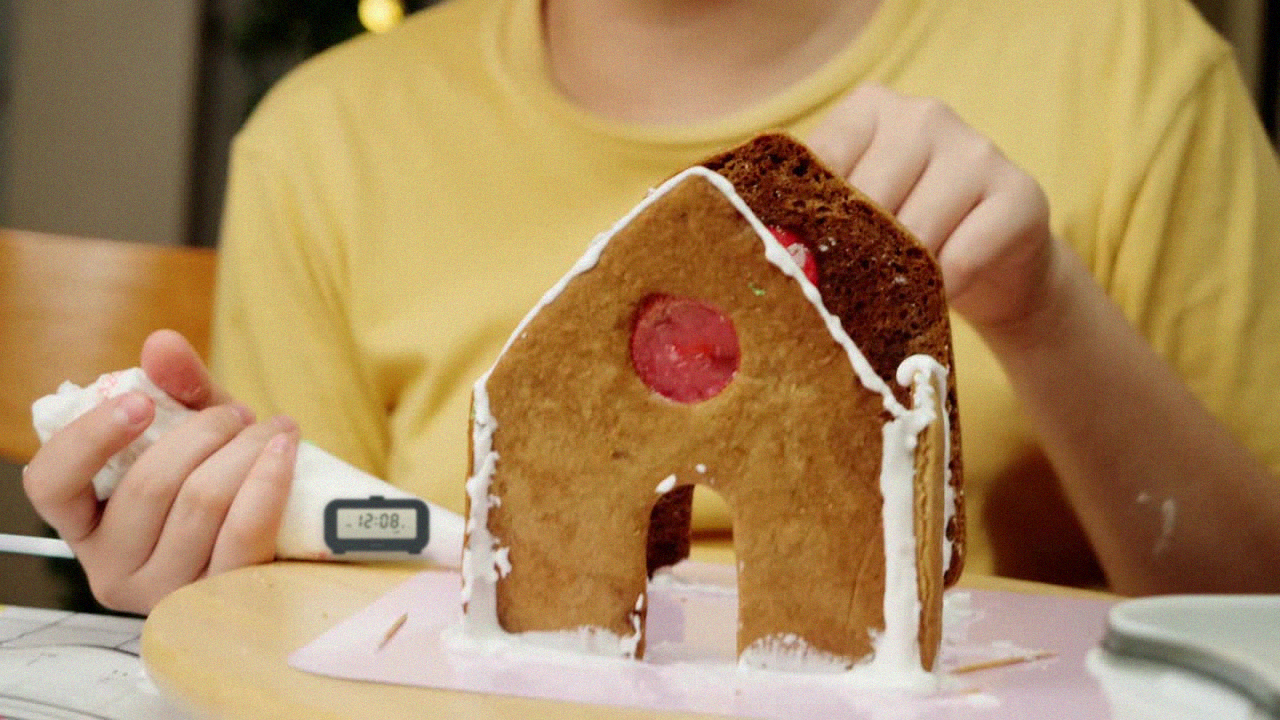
{"hour": 12, "minute": 8}
